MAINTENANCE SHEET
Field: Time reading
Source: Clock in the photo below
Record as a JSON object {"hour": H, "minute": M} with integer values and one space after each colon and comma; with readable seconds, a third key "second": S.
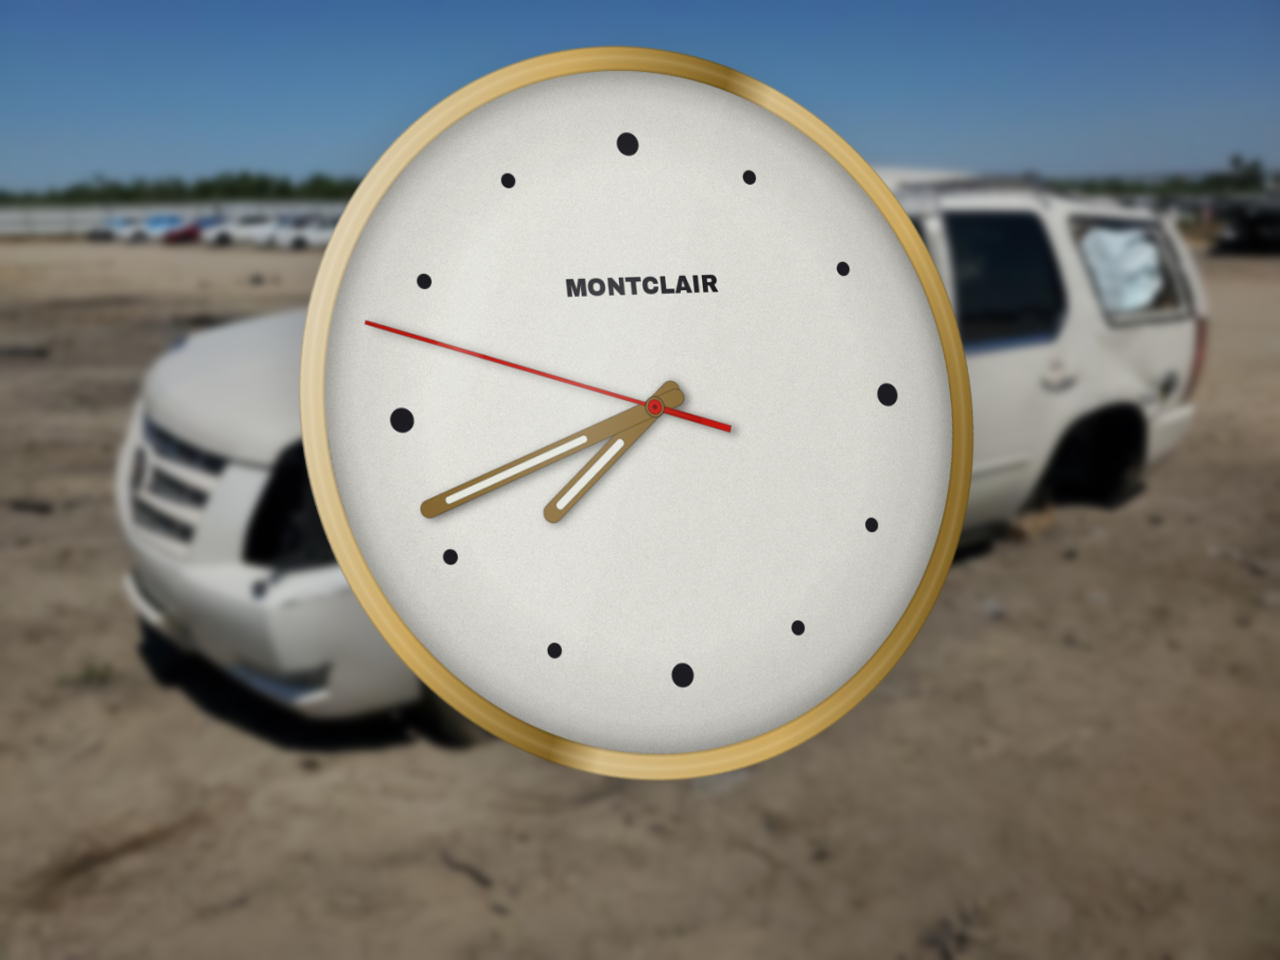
{"hour": 7, "minute": 41, "second": 48}
